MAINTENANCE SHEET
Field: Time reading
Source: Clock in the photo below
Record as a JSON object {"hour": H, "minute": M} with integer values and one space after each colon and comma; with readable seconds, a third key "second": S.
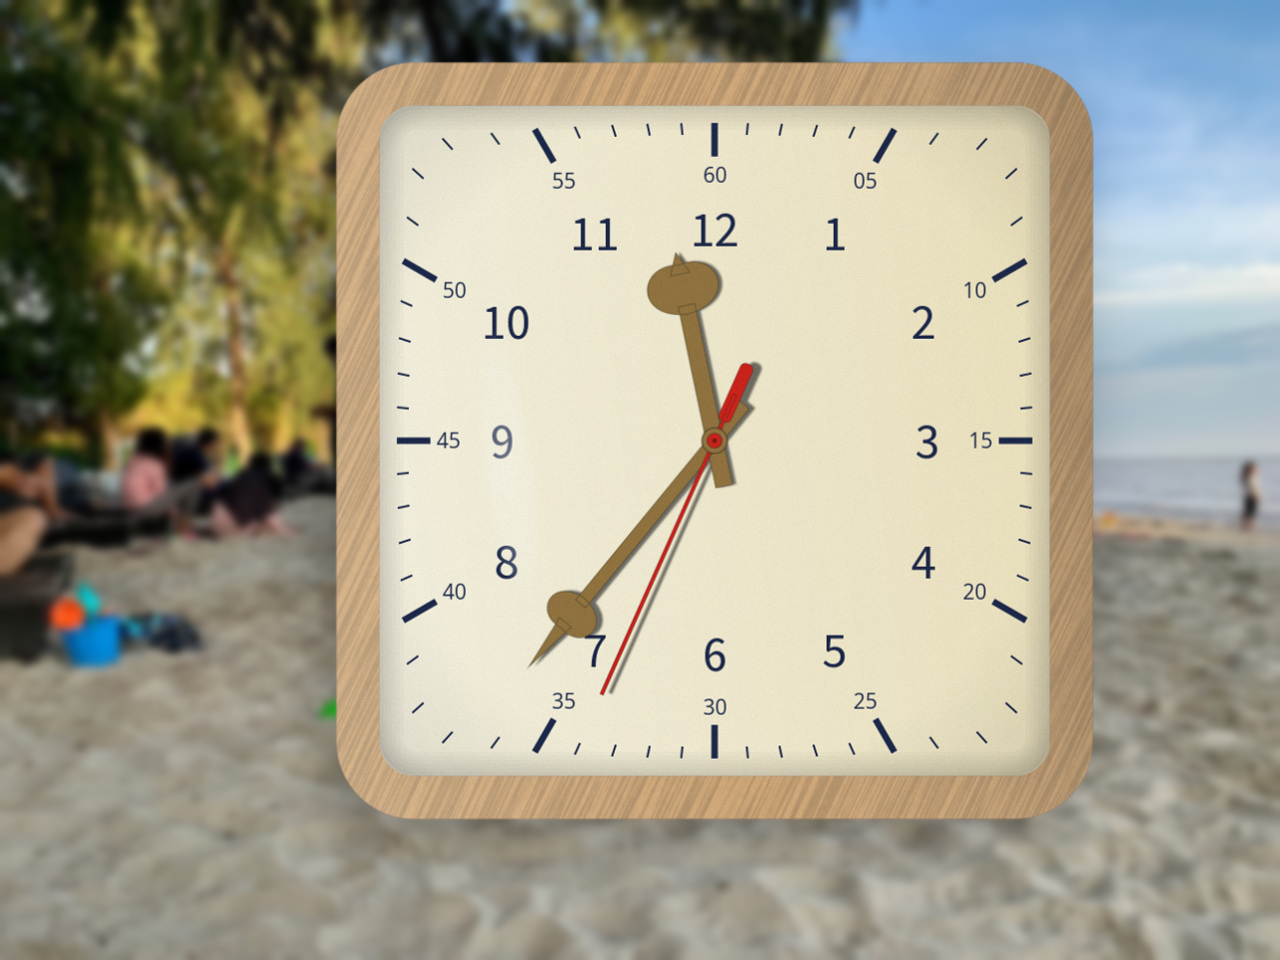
{"hour": 11, "minute": 36, "second": 34}
